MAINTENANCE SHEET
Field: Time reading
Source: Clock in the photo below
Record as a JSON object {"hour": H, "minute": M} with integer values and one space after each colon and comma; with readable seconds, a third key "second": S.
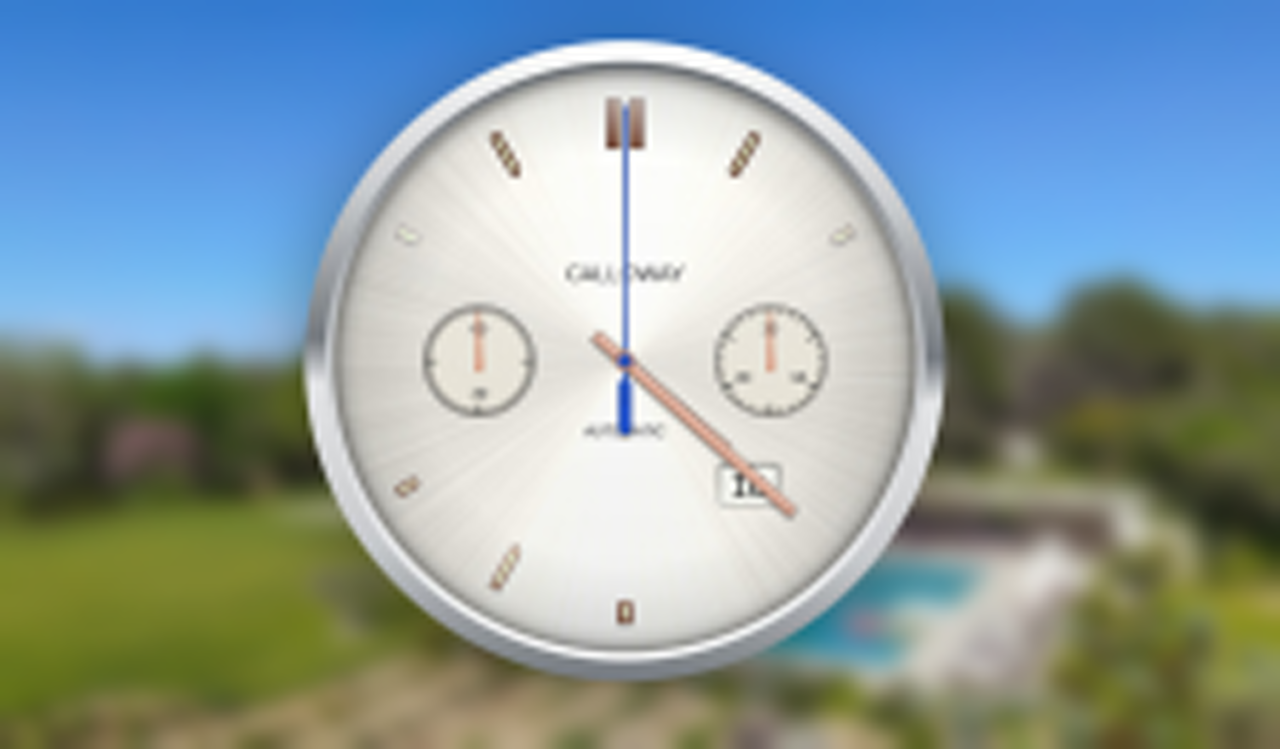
{"hour": 4, "minute": 22}
